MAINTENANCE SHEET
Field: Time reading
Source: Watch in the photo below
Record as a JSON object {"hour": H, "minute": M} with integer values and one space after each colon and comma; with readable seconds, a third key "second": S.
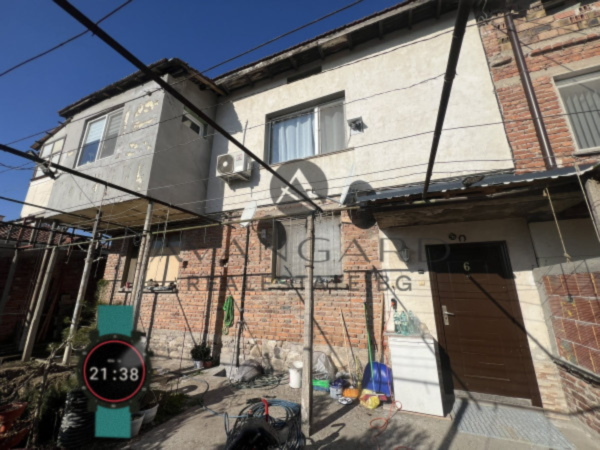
{"hour": 21, "minute": 38}
